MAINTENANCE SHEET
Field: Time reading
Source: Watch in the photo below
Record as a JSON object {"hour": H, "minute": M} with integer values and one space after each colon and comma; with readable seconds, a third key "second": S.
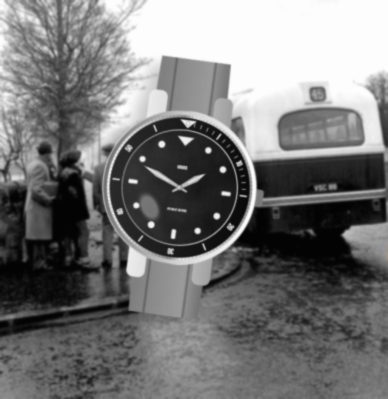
{"hour": 1, "minute": 49}
